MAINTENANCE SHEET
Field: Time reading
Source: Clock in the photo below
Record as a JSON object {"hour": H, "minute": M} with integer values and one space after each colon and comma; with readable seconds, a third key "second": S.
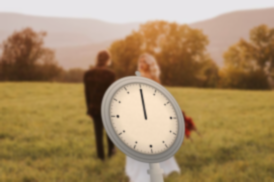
{"hour": 12, "minute": 0}
